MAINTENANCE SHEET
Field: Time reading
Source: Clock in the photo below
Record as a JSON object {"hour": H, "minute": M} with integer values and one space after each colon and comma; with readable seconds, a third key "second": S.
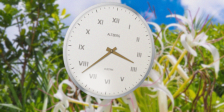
{"hour": 3, "minute": 38}
